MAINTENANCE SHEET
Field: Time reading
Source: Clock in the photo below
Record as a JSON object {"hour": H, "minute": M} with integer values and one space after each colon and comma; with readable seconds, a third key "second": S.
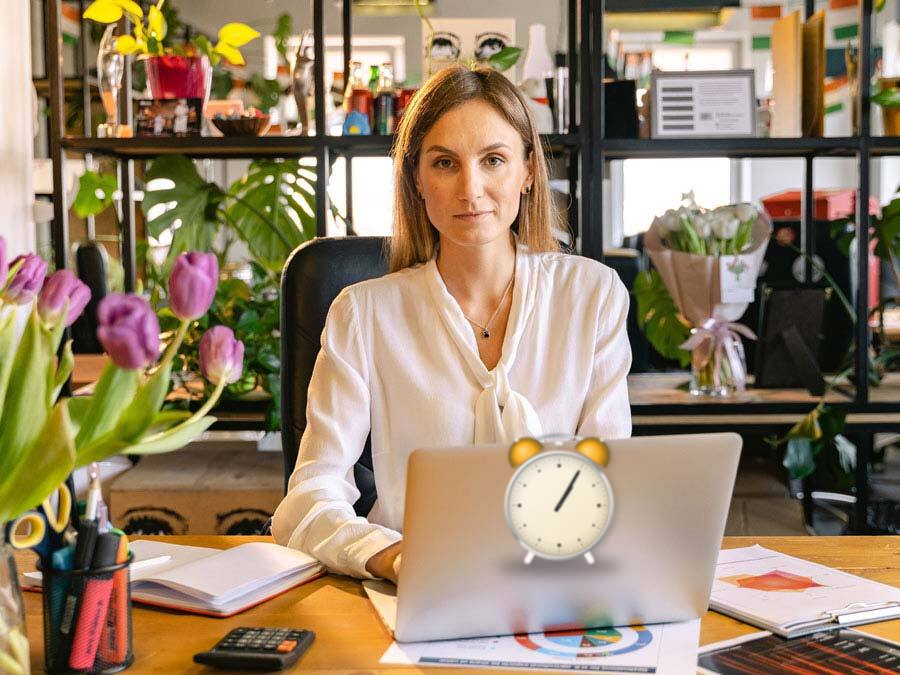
{"hour": 1, "minute": 5}
